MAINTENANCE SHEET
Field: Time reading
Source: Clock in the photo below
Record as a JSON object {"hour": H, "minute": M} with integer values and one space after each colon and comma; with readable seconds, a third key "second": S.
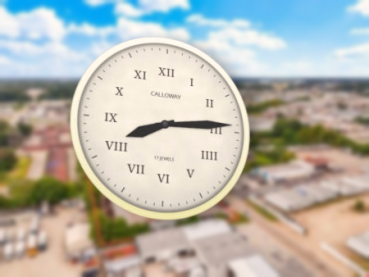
{"hour": 8, "minute": 14}
